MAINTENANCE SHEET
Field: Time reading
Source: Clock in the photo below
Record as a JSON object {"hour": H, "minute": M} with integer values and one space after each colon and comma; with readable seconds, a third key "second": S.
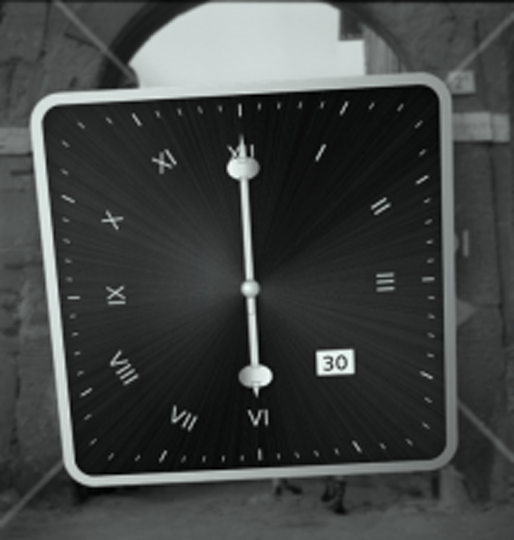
{"hour": 6, "minute": 0}
